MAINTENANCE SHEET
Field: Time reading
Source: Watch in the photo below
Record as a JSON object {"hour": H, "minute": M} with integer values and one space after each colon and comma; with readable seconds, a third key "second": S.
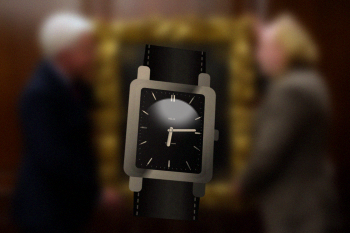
{"hour": 6, "minute": 14}
